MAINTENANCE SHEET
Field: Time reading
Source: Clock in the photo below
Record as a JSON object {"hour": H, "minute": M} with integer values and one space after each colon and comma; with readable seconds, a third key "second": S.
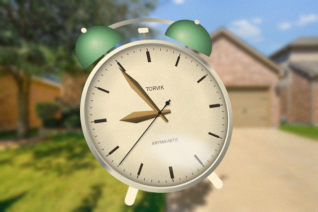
{"hour": 8, "minute": 54, "second": 38}
